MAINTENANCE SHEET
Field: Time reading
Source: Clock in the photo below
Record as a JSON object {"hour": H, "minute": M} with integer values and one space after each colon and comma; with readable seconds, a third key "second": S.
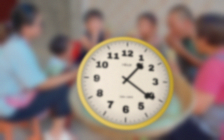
{"hour": 1, "minute": 21}
